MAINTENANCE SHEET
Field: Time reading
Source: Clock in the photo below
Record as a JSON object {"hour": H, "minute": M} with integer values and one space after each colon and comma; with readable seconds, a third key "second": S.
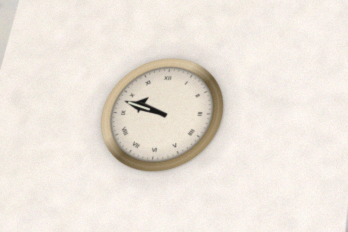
{"hour": 9, "minute": 48}
